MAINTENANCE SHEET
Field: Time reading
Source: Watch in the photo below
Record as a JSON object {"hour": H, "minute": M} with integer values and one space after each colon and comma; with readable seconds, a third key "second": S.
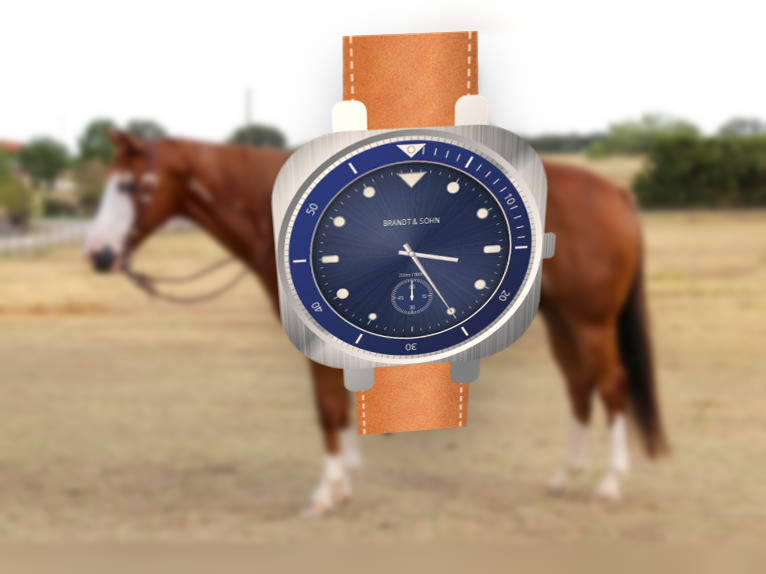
{"hour": 3, "minute": 25}
